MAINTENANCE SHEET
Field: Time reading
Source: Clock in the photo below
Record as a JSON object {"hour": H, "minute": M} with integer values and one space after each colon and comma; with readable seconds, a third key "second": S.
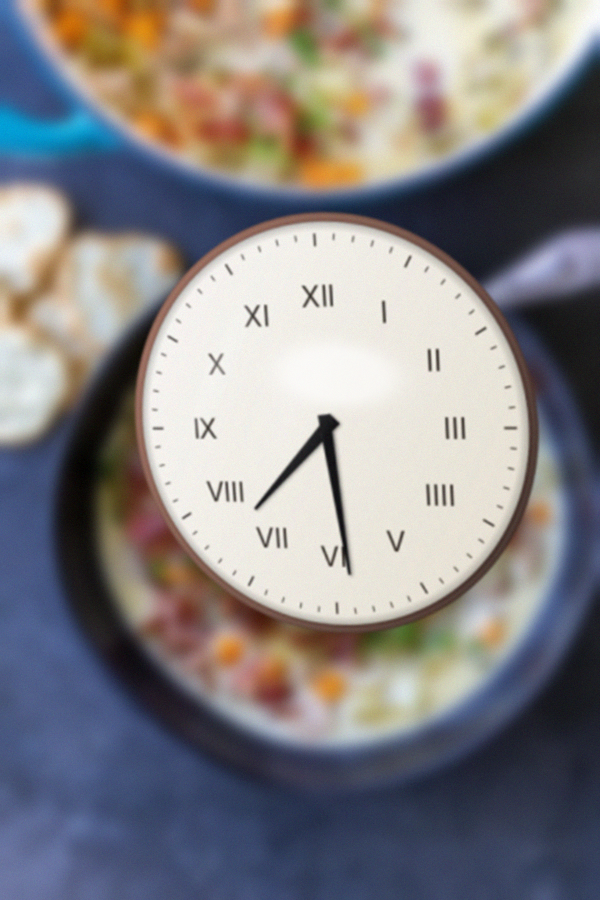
{"hour": 7, "minute": 29}
